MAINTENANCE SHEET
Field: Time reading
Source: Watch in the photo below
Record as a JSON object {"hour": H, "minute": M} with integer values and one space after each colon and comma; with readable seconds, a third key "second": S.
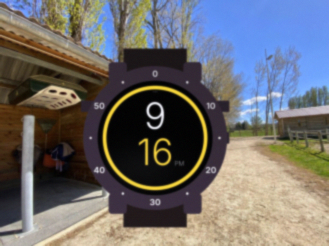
{"hour": 9, "minute": 16}
